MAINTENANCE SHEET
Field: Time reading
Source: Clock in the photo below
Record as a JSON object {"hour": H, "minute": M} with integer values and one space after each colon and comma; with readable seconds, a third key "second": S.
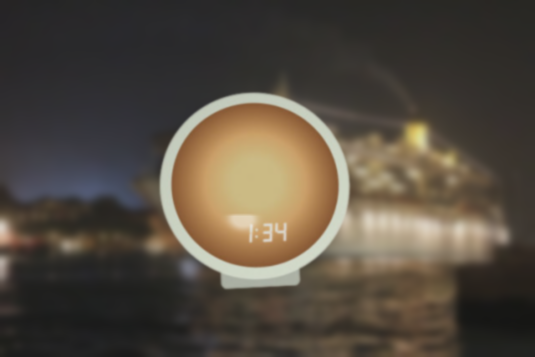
{"hour": 1, "minute": 34}
